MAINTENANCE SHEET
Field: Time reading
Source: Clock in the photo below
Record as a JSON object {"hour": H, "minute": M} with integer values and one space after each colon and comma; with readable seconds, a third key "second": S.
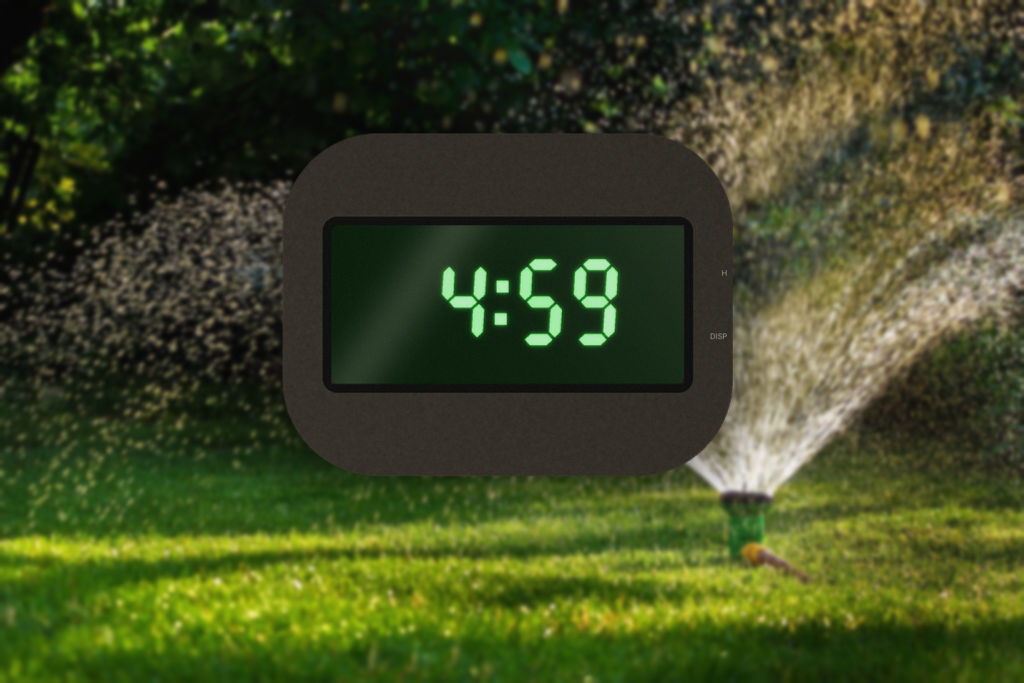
{"hour": 4, "minute": 59}
